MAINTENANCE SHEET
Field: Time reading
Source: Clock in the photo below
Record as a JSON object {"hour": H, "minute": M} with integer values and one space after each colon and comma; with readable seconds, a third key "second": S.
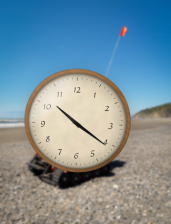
{"hour": 10, "minute": 21}
